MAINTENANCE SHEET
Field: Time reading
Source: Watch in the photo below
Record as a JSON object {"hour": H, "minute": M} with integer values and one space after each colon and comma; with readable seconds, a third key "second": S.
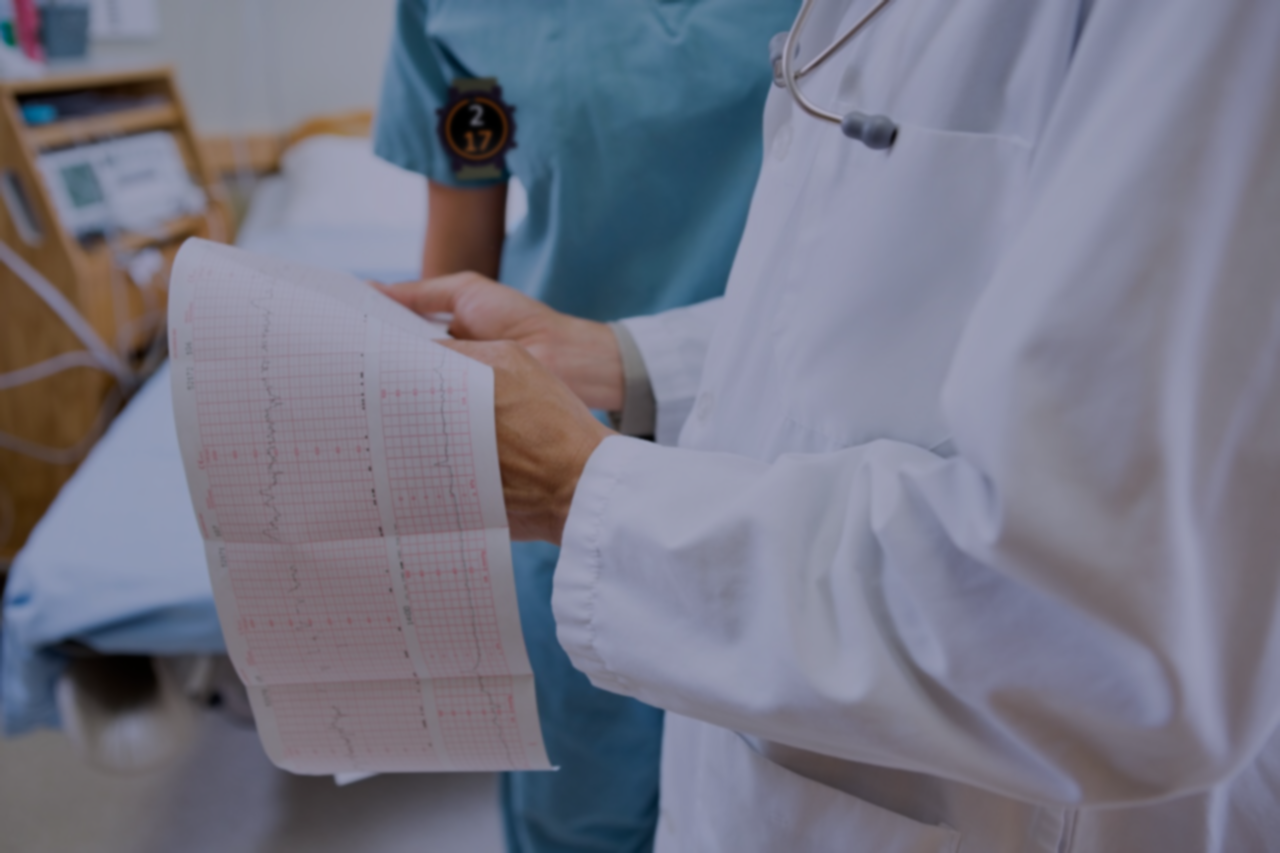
{"hour": 2, "minute": 17}
